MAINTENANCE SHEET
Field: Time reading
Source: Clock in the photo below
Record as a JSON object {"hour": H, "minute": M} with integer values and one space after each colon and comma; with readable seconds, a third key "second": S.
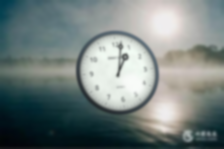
{"hour": 1, "minute": 2}
